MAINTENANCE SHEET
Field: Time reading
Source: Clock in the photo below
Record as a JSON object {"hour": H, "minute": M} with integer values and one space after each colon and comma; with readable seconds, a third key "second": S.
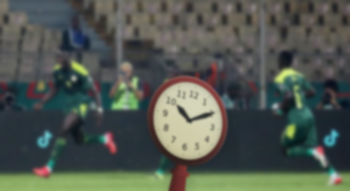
{"hour": 10, "minute": 10}
